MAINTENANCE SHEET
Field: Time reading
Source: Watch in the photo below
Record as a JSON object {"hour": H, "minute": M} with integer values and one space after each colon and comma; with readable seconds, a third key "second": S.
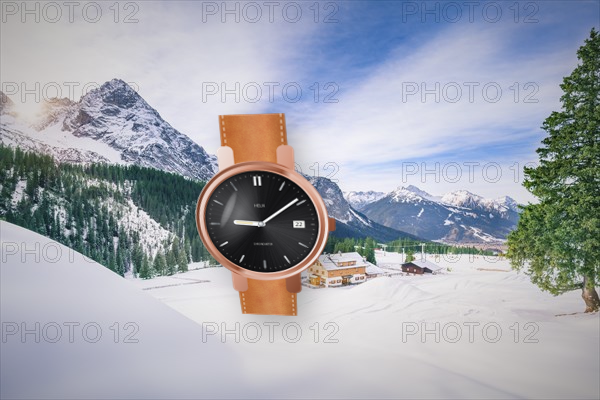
{"hour": 9, "minute": 9}
